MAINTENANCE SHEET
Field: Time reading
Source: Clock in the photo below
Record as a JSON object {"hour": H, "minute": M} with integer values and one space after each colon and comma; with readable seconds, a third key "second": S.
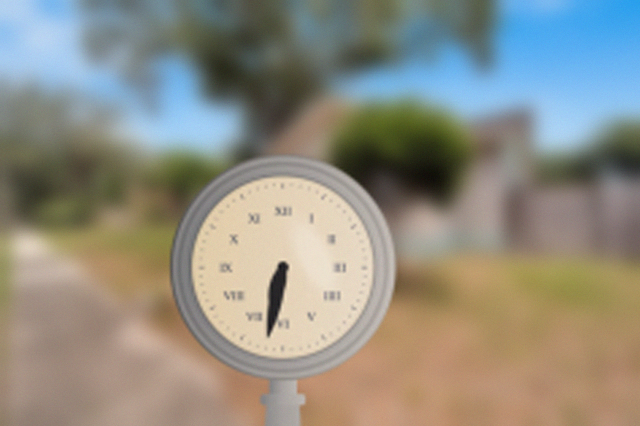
{"hour": 6, "minute": 32}
